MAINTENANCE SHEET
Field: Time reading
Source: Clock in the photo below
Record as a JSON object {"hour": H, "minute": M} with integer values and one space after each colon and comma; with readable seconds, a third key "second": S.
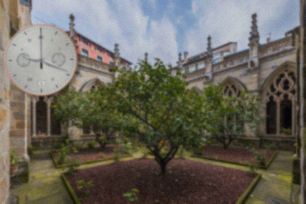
{"hour": 9, "minute": 19}
